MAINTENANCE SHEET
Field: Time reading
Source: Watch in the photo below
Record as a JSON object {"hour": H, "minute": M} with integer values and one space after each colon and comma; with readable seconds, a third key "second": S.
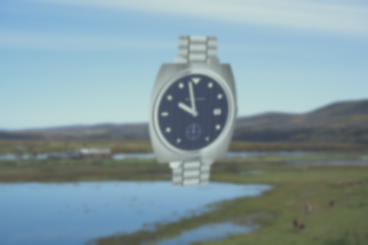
{"hour": 9, "minute": 58}
